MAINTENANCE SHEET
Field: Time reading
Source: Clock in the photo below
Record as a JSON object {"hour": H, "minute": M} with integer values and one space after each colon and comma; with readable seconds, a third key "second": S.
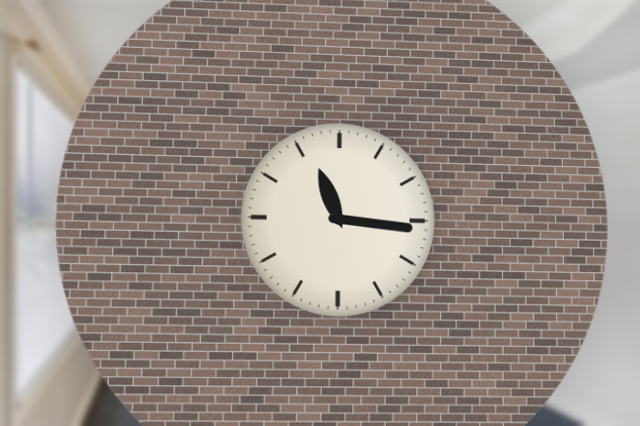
{"hour": 11, "minute": 16}
